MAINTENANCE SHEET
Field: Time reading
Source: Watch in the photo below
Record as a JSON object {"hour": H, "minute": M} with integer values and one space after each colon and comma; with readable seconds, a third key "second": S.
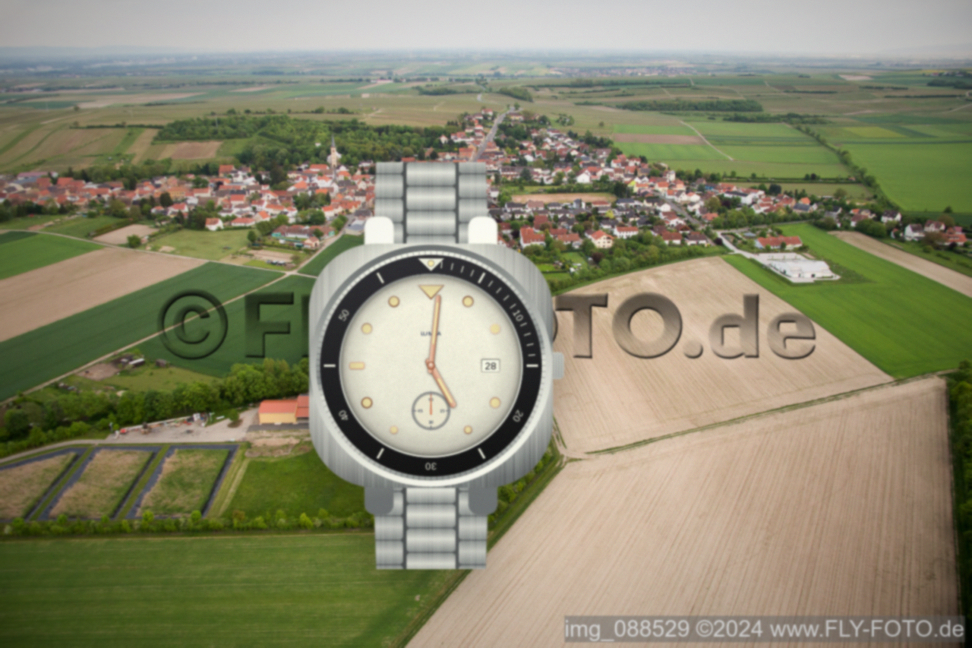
{"hour": 5, "minute": 1}
